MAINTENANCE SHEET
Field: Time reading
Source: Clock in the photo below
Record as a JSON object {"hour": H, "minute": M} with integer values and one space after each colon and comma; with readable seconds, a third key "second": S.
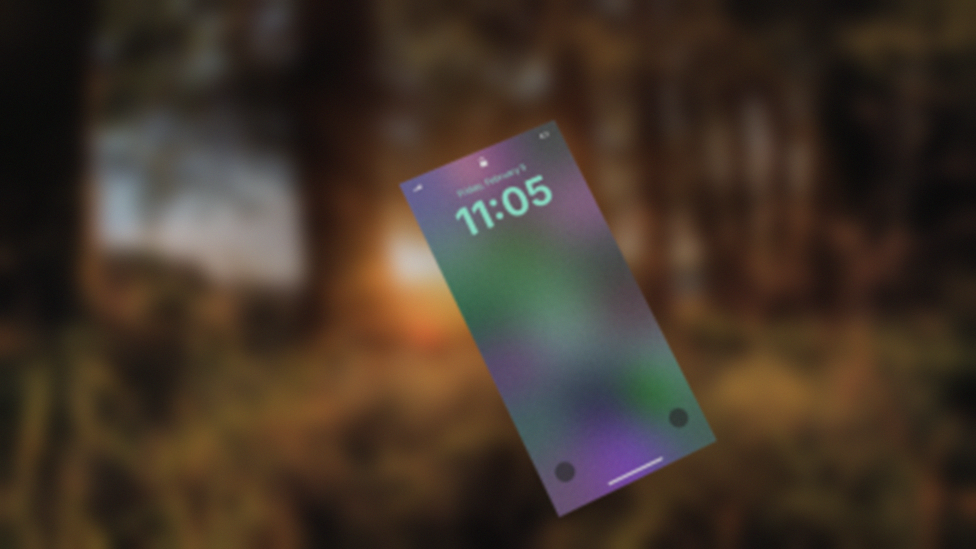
{"hour": 11, "minute": 5}
